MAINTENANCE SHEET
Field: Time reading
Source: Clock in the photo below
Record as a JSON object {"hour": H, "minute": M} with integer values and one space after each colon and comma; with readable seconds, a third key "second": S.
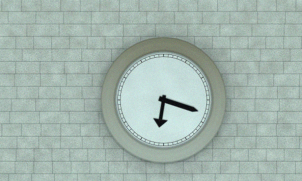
{"hour": 6, "minute": 18}
